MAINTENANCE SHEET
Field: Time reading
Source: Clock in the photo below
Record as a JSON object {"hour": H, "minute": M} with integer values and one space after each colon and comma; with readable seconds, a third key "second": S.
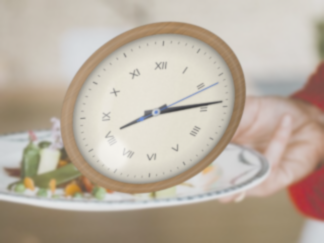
{"hour": 8, "minute": 14, "second": 11}
